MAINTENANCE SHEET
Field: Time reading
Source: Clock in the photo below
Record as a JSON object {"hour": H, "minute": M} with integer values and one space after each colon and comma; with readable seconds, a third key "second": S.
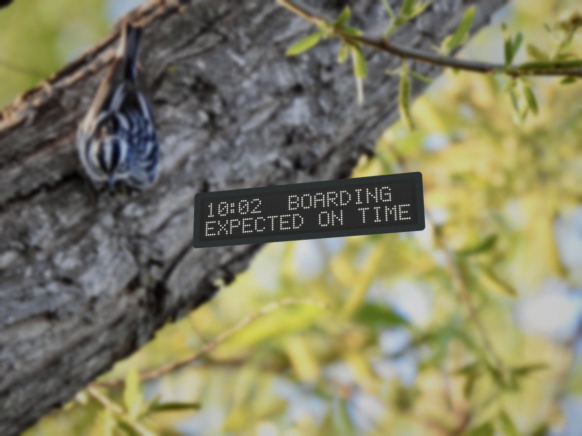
{"hour": 10, "minute": 2}
